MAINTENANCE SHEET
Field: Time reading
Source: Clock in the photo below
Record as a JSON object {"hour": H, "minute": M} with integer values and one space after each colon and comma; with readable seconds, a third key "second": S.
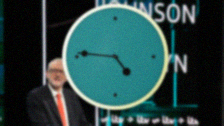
{"hour": 4, "minute": 46}
